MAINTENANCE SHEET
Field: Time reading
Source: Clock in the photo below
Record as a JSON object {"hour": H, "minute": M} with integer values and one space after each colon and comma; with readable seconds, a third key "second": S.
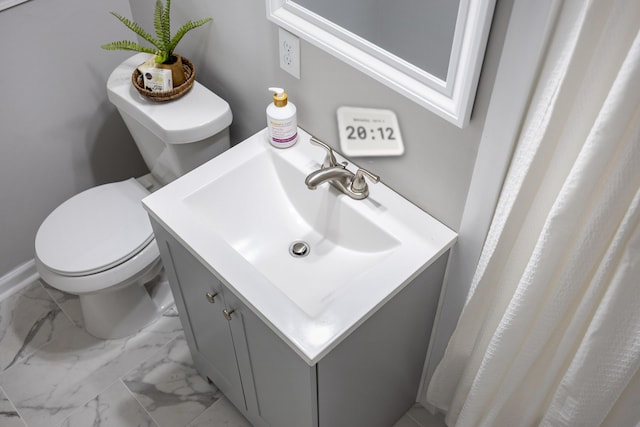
{"hour": 20, "minute": 12}
